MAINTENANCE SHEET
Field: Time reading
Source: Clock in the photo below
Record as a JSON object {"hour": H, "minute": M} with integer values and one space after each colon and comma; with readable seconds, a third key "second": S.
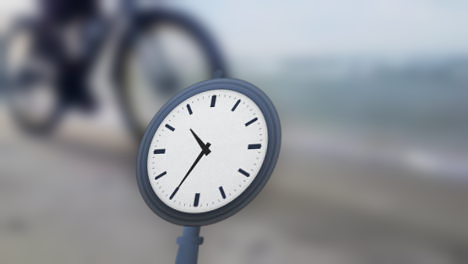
{"hour": 10, "minute": 35}
